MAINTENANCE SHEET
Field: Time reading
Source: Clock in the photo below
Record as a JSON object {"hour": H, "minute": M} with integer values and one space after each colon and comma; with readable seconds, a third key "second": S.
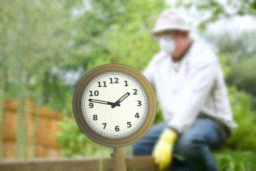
{"hour": 1, "minute": 47}
